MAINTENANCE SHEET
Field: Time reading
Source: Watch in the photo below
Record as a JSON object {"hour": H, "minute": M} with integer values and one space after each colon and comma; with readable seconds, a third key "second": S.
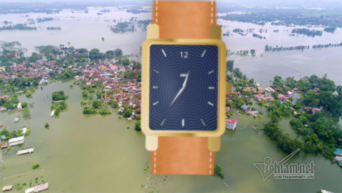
{"hour": 12, "minute": 36}
